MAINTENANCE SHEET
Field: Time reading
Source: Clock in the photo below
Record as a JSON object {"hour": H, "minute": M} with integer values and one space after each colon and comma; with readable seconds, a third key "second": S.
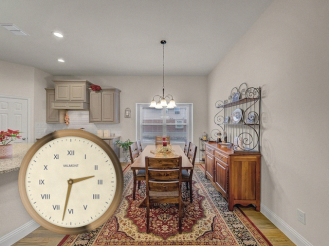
{"hour": 2, "minute": 32}
